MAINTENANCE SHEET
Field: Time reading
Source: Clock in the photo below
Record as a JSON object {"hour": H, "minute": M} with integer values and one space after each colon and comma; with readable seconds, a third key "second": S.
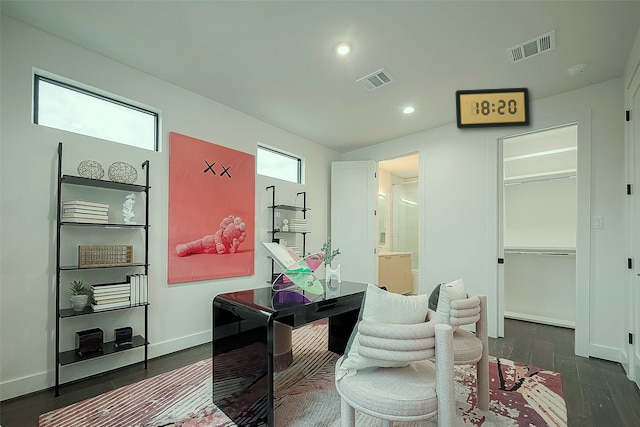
{"hour": 18, "minute": 20}
